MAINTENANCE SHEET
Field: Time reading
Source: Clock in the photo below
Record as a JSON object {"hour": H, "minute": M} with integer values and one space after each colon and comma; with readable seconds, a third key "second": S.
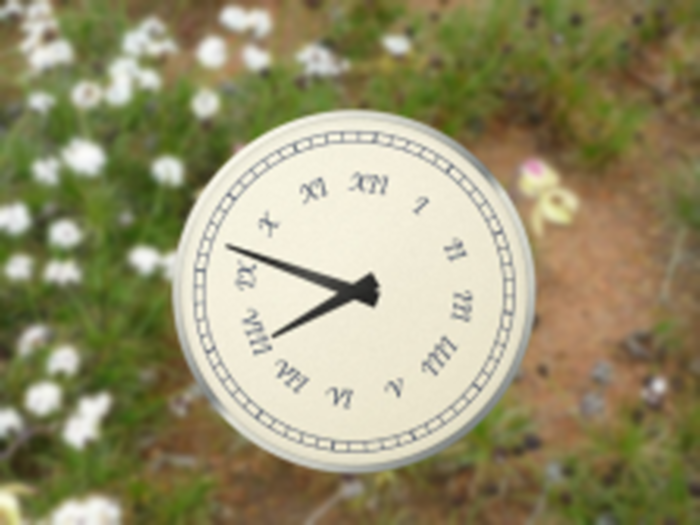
{"hour": 7, "minute": 47}
